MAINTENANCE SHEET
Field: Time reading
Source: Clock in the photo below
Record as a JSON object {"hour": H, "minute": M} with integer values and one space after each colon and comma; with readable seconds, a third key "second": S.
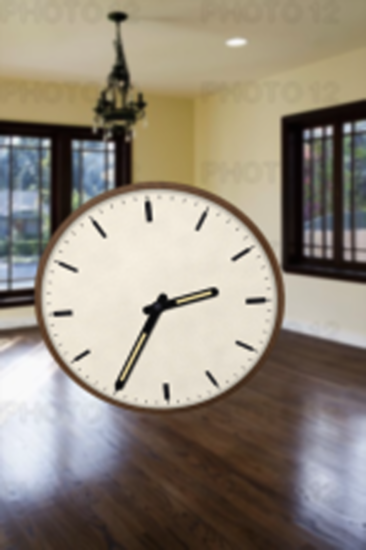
{"hour": 2, "minute": 35}
